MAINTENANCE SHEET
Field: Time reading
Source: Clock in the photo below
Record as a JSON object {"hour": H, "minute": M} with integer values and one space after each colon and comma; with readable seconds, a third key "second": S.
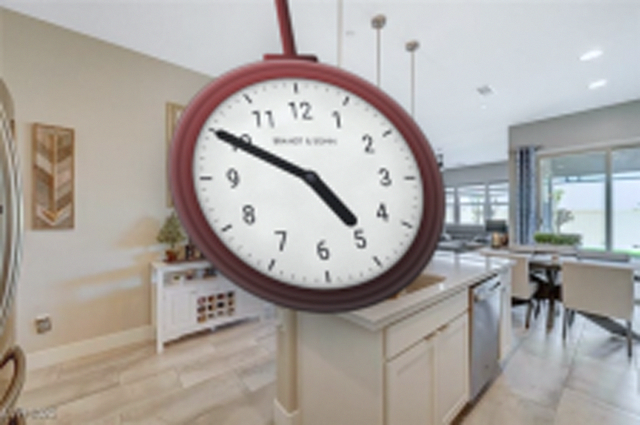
{"hour": 4, "minute": 50}
